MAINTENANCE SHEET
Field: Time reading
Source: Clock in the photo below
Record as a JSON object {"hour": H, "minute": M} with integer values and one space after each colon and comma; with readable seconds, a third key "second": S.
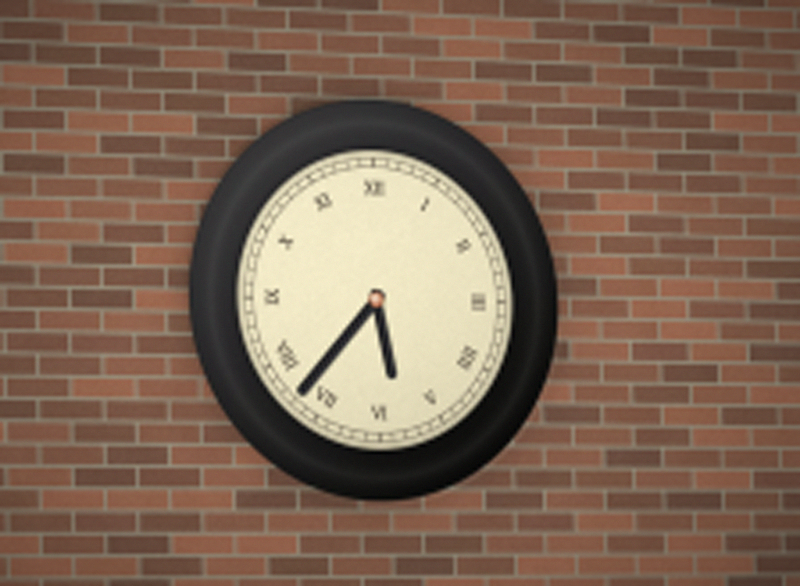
{"hour": 5, "minute": 37}
